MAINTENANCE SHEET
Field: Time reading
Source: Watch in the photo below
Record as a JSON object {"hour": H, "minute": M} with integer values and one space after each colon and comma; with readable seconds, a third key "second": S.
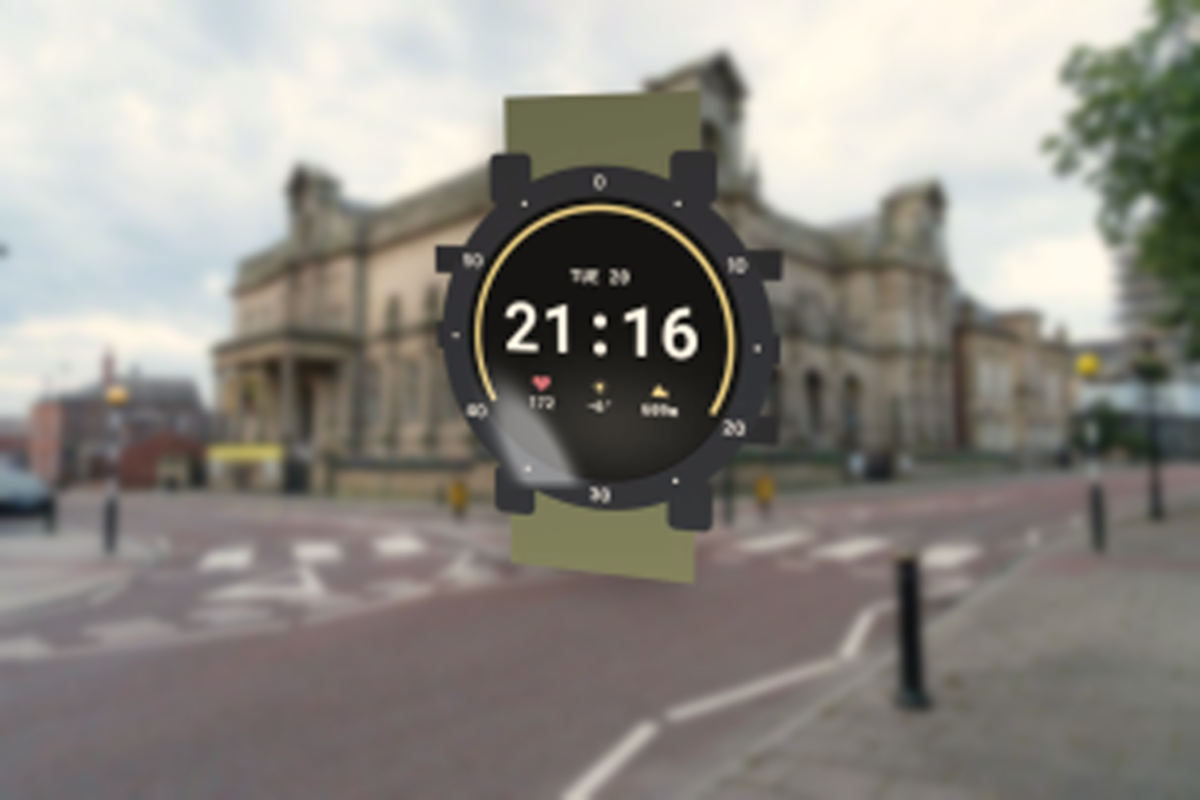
{"hour": 21, "minute": 16}
